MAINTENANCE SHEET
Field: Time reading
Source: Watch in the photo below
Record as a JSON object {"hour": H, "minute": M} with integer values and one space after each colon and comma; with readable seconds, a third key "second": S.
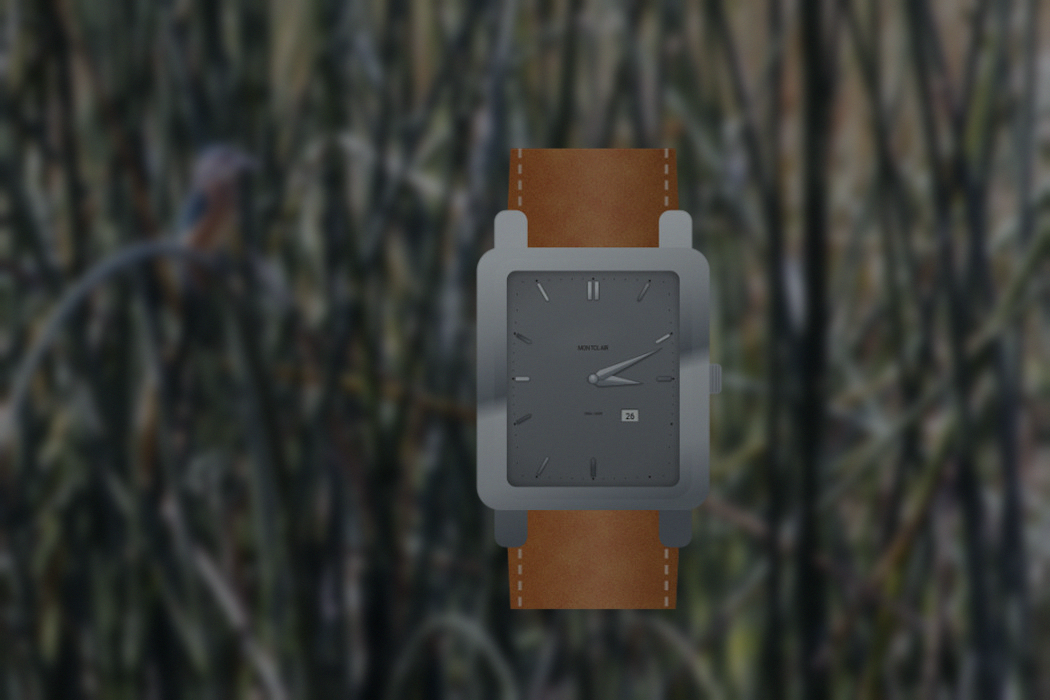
{"hour": 3, "minute": 11}
